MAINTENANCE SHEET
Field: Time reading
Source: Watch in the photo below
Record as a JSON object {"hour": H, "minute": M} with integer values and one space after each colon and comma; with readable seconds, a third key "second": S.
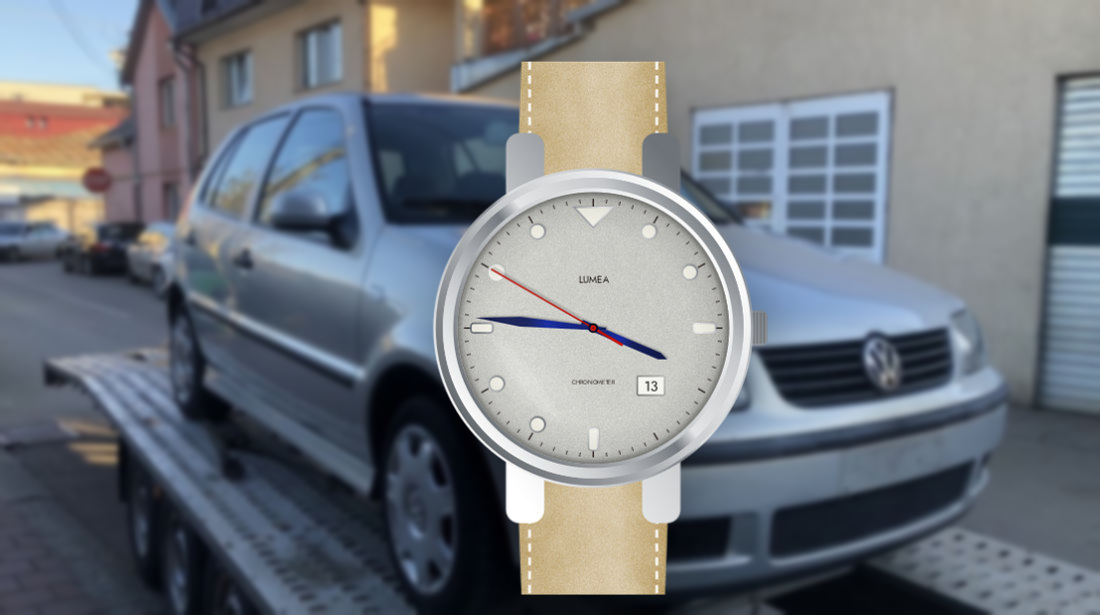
{"hour": 3, "minute": 45, "second": 50}
